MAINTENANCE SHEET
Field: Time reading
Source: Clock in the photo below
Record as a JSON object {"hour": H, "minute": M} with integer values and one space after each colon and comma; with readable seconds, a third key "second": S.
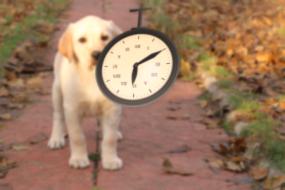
{"hour": 6, "minute": 10}
